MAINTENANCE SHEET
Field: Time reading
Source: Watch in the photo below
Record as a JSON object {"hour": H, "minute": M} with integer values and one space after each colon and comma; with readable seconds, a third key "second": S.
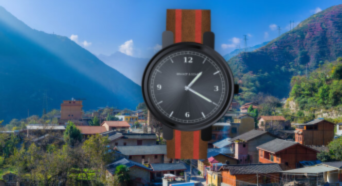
{"hour": 1, "minute": 20}
